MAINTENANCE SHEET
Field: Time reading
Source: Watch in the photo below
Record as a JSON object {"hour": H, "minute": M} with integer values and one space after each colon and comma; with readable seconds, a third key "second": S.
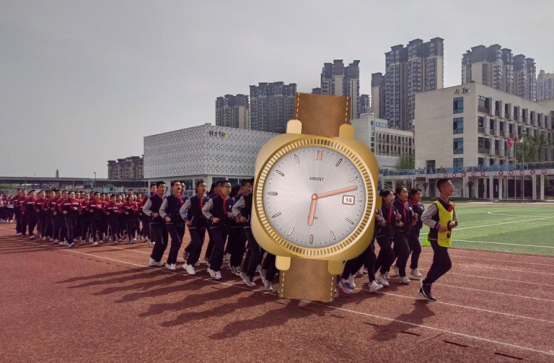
{"hour": 6, "minute": 12}
